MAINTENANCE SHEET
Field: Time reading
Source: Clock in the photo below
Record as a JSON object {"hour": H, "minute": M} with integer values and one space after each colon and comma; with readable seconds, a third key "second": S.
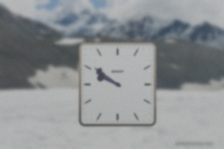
{"hour": 9, "minute": 51}
